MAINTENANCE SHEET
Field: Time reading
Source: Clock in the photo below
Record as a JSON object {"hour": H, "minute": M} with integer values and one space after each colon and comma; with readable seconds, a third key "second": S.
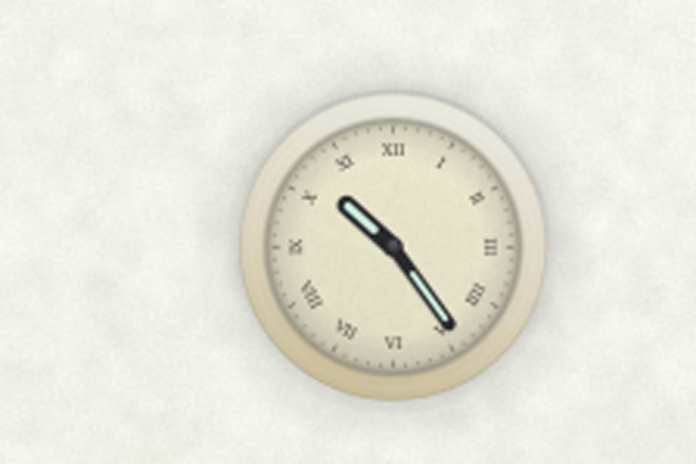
{"hour": 10, "minute": 24}
